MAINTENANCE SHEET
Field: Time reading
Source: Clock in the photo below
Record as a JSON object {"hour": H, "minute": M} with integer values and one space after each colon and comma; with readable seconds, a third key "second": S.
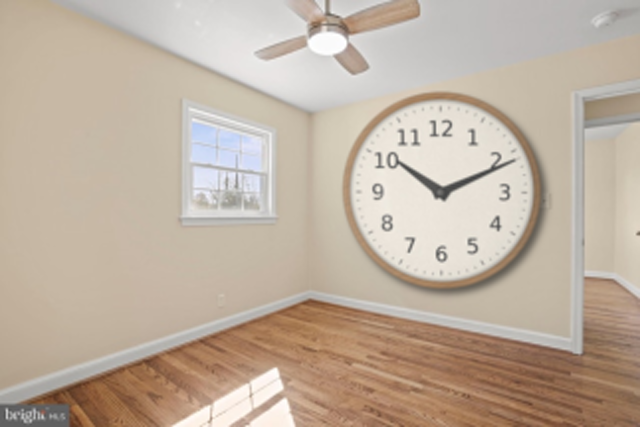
{"hour": 10, "minute": 11}
